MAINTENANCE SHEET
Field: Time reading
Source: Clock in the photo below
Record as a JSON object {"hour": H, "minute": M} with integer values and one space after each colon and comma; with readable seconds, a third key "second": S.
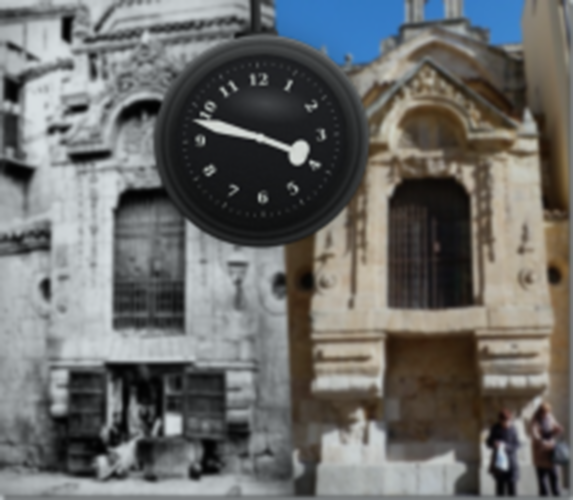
{"hour": 3, "minute": 48}
